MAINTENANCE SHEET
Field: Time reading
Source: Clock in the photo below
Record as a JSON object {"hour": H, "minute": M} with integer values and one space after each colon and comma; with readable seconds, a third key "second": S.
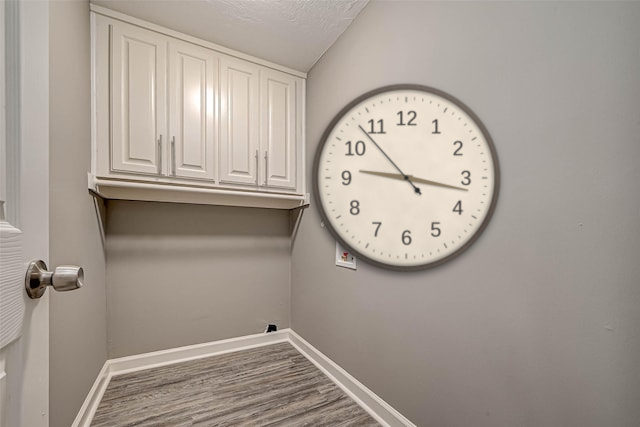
{"hour": 9, "minute": 16, "second": 53}
